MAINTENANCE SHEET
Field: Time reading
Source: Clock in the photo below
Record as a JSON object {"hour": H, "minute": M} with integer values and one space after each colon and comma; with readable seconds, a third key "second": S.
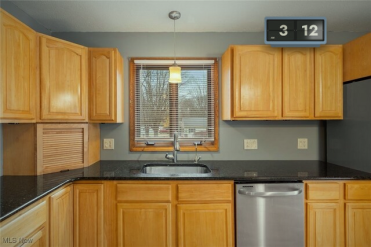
{"hour": 3, "minute": 12}
